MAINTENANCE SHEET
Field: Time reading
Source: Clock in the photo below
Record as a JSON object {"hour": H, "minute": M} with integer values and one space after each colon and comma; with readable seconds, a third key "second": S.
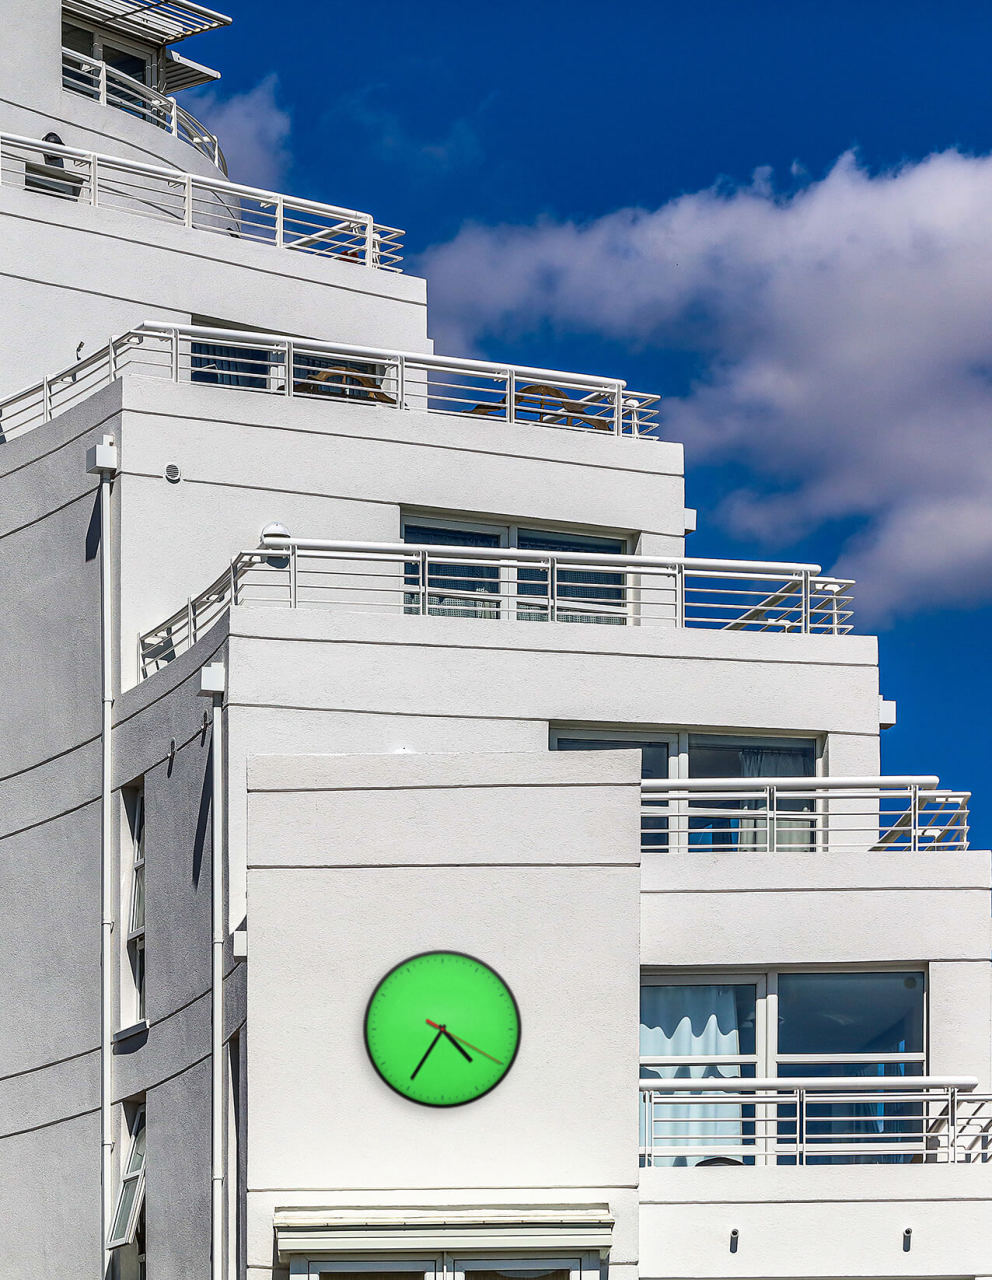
{"hour": 4, "minute": 35, "second": 20}
